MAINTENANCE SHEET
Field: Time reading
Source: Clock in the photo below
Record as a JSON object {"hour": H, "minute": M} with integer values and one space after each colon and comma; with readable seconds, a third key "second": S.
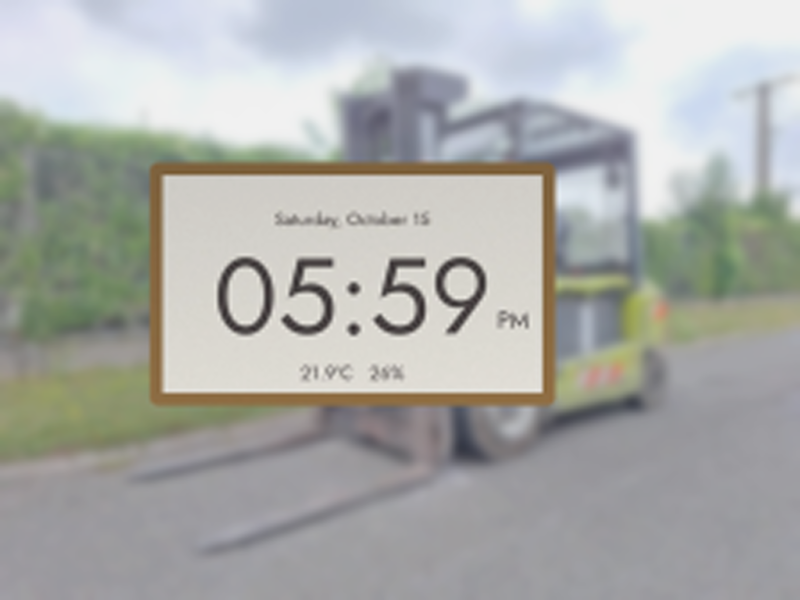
{"hour": 5, "minute": 59}
